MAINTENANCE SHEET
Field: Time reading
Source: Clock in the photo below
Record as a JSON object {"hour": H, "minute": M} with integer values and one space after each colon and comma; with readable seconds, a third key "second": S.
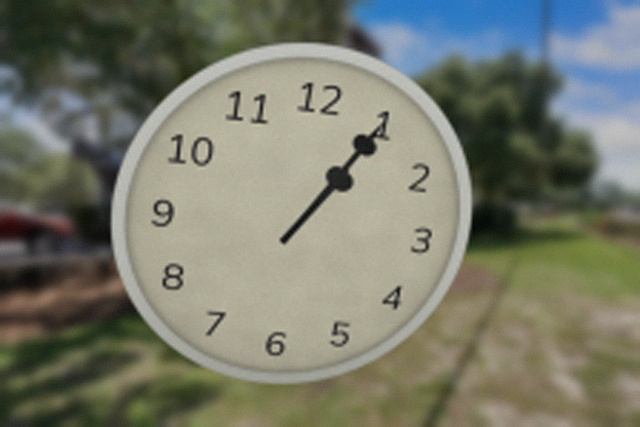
{"hour": 1, "minute": 5}
